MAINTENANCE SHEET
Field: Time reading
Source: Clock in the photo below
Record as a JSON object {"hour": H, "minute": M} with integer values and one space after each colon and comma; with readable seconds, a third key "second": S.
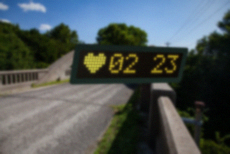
{"hour": 2, "minute": 23}
